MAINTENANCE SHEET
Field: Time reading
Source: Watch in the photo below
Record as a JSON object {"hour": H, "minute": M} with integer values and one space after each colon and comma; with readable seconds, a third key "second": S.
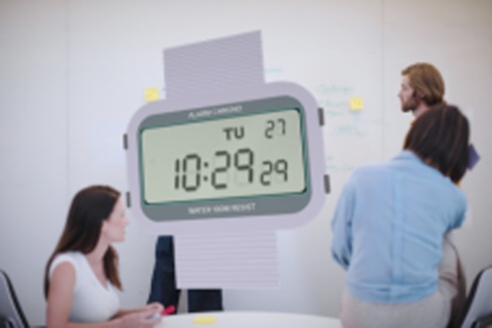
{"hour": 10, "minute": 29, "second": 29}
